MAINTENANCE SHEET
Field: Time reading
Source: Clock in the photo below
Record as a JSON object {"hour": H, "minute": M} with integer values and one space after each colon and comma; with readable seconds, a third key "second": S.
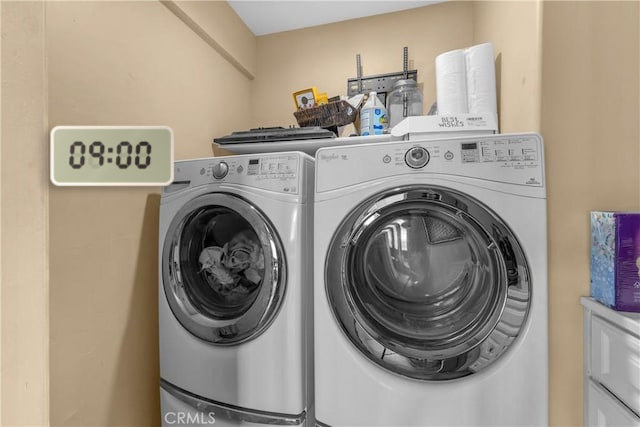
{"hour": 9, "minute": 0}
